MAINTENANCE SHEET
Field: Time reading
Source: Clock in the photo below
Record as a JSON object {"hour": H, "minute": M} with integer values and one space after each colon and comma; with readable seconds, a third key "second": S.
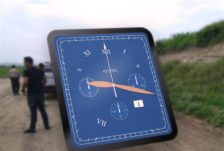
{"hour": 9, "minute": 18}
